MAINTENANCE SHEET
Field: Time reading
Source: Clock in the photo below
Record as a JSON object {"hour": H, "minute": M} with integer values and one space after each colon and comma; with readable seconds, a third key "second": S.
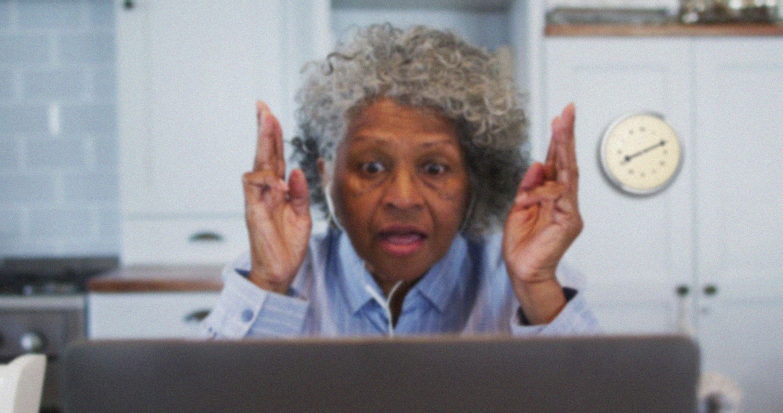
{"hour": 8, "minute": 11}
